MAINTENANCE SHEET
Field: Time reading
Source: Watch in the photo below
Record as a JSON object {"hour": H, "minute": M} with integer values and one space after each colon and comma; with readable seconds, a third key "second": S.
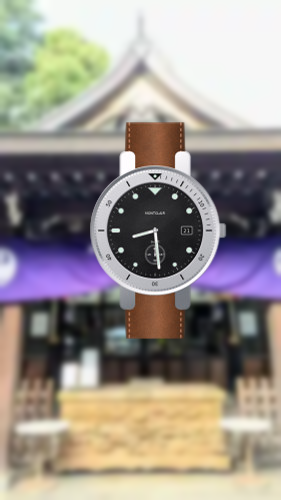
{"hour": 8, "minute": 29}
